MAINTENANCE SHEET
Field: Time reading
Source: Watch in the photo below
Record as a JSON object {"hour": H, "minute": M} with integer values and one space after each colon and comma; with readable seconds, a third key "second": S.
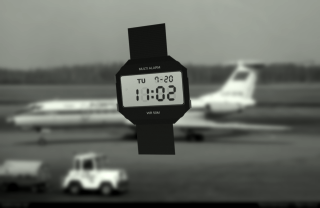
{"hour": 11, "minute": 2}
